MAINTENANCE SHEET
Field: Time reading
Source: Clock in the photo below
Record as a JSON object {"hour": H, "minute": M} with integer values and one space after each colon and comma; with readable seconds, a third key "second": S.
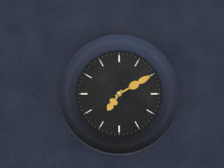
{"hour": 7, "minute": 10}
